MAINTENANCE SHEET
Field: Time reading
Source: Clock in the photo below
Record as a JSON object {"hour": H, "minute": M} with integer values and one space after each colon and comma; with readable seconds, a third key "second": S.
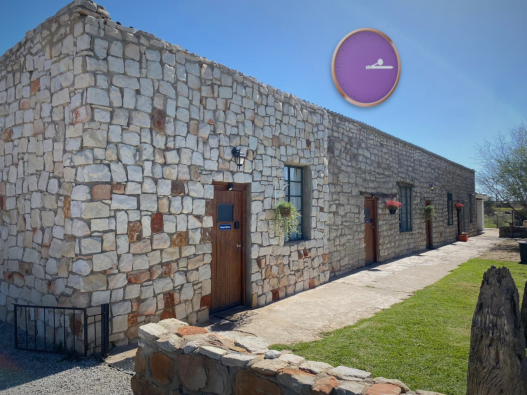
{"hour": 2, "minute": 15}
